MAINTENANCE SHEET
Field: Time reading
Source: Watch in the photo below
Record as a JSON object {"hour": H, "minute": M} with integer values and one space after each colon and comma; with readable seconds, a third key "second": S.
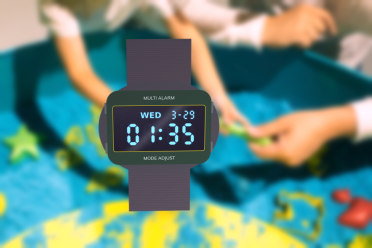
{"hour": 1, "minute": 35}
